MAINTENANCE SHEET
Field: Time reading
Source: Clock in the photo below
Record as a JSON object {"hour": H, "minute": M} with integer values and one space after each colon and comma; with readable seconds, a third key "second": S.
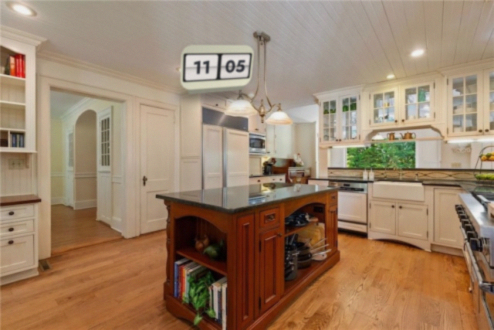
{"hour": 11, "minute": 5}
